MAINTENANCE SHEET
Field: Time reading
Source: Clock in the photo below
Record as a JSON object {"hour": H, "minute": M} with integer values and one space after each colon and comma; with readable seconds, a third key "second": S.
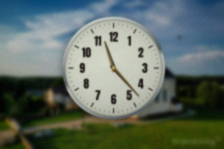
{"hour": 11, "minute": 23}
